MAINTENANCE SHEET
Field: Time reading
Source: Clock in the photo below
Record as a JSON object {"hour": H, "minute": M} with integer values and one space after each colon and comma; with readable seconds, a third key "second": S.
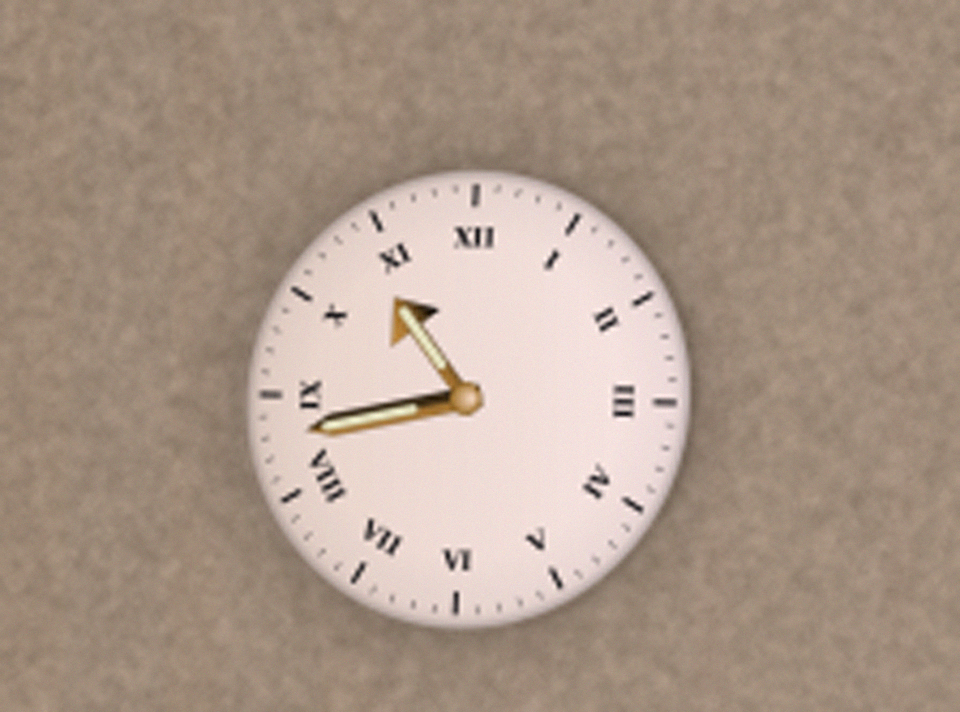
{"hour": 10, "minute": 43}
